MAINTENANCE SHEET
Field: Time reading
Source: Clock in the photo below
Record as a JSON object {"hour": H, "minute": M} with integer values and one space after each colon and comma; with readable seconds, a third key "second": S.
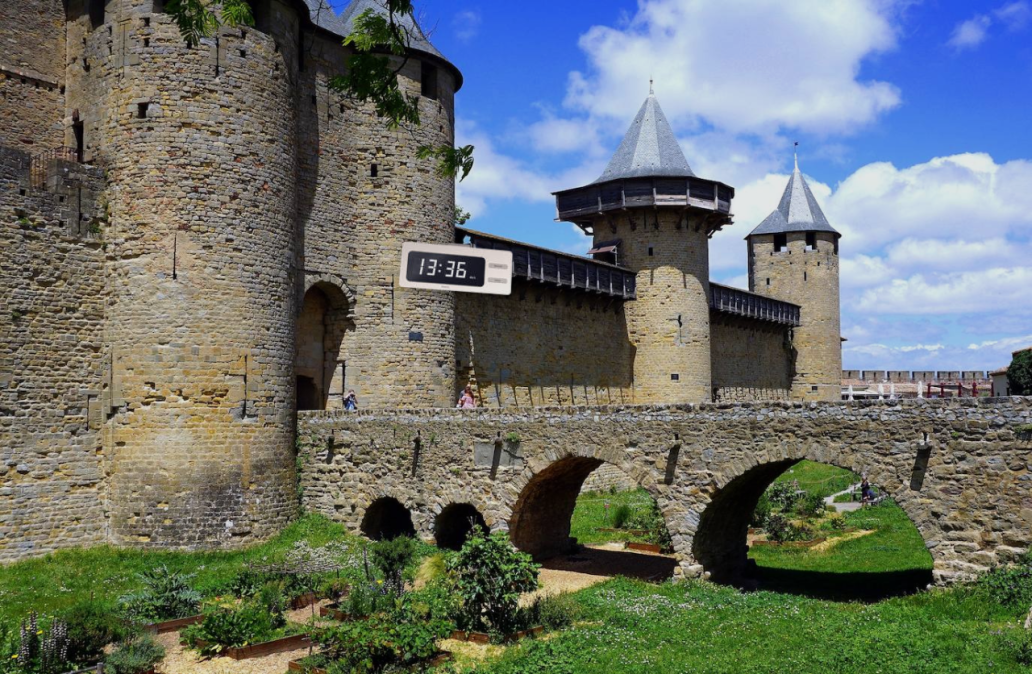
{"hour": 13, "minute": 36}
